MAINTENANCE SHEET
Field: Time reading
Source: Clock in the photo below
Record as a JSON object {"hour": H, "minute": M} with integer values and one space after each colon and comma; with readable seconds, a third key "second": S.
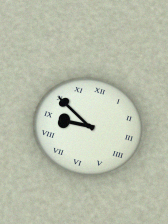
{"hour": 8, "minute": 50}
